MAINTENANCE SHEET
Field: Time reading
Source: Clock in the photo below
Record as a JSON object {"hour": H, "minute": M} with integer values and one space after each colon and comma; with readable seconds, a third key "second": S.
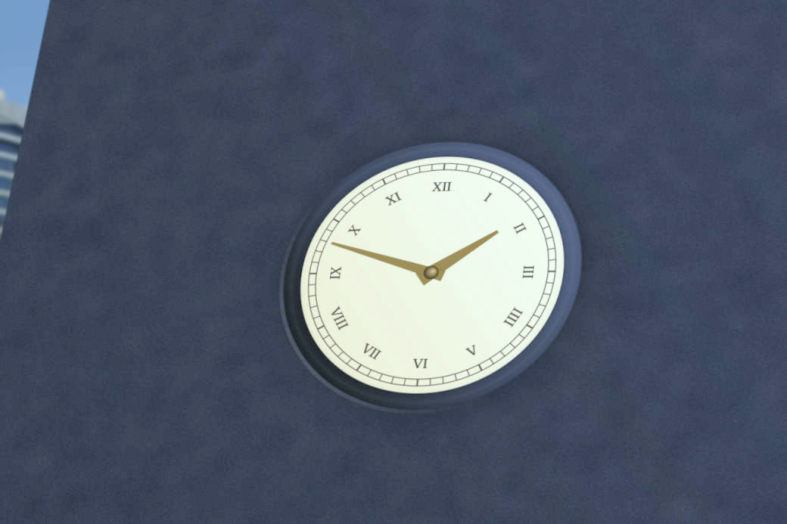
{"hour": 1, "minute": 48}
